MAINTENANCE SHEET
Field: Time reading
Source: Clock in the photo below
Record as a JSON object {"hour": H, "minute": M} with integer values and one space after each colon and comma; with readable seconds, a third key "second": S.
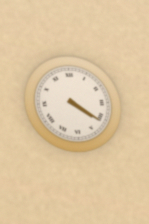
{"hour": 4, "minute": 21}
